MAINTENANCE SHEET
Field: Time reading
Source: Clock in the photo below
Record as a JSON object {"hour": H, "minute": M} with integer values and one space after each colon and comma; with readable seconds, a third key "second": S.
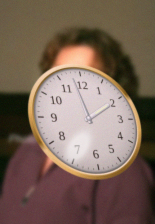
{"hour": 1, "minute": 58}
